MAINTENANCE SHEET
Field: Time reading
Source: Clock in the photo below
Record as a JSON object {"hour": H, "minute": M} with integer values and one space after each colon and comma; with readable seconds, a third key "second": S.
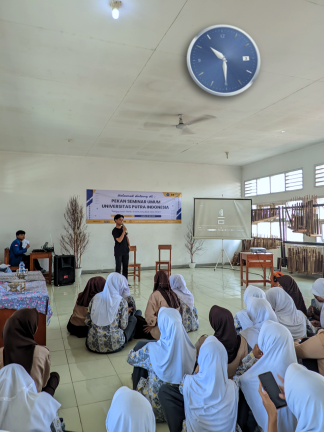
{"hour": 10, "minute": 30}
